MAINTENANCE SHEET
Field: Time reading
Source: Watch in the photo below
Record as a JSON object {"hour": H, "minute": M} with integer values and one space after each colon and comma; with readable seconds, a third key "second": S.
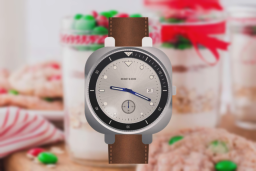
{"hour": 9, "minute": 19}
